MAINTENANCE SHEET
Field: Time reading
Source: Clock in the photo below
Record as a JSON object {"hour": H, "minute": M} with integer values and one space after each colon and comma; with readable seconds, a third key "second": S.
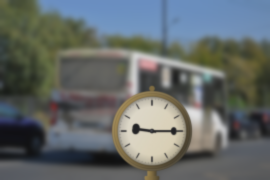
{"hour": 9, "minute": 15}
